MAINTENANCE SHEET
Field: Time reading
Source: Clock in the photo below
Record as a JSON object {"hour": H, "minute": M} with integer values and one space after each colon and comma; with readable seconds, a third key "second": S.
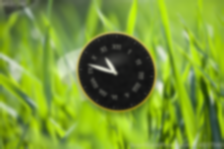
{"hour": 10, "minute": 47}
